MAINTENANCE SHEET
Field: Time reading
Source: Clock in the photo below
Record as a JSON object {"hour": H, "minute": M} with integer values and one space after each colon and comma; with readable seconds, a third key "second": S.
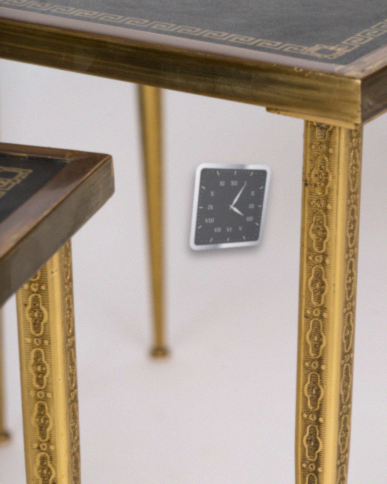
{"hour": 4, "minute": 5}
